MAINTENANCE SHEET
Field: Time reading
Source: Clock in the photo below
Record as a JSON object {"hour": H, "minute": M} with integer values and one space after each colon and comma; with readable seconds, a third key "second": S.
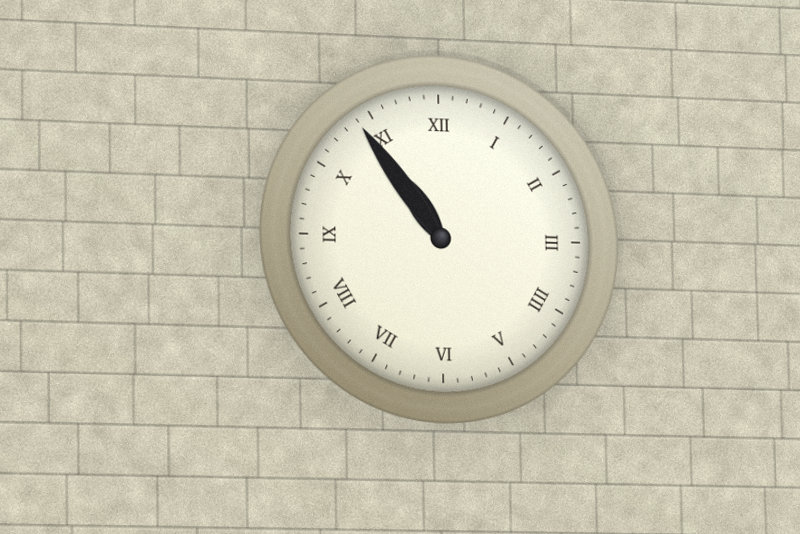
{"hour": 10, "minute": 54}
